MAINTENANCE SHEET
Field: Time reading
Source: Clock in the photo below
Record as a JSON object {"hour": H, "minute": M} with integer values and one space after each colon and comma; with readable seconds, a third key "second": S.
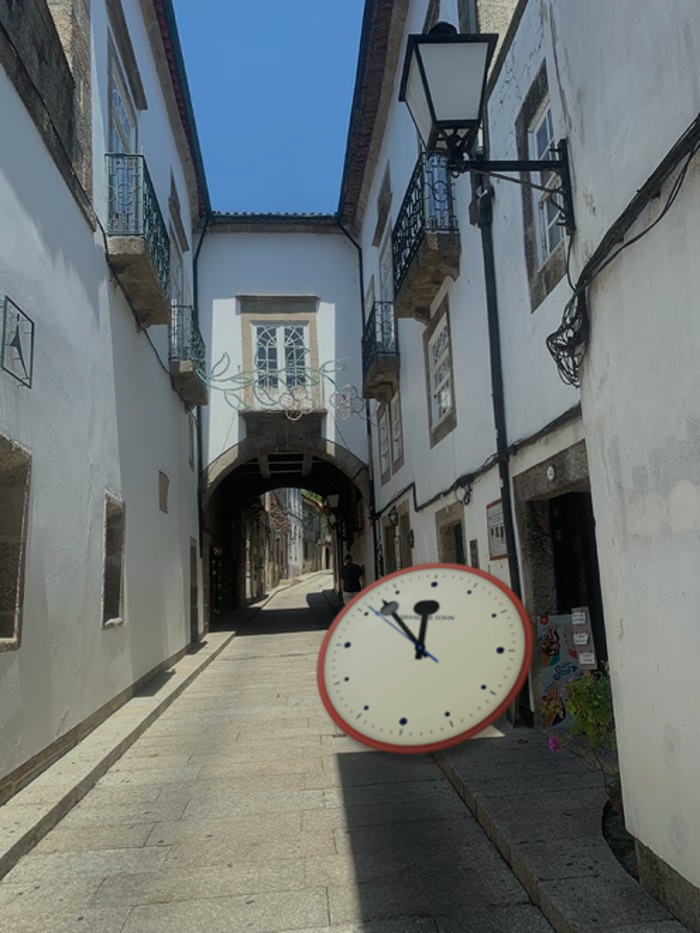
{"hour": 11, "minute": 52, "second": 51}
